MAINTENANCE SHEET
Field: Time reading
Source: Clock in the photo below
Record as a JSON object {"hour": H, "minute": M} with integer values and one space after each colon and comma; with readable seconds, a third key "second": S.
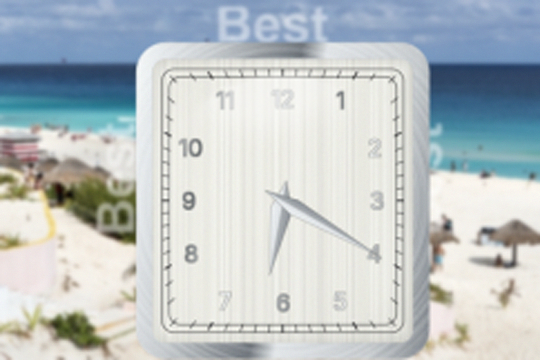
{"hour": 6, "minute": 20}
